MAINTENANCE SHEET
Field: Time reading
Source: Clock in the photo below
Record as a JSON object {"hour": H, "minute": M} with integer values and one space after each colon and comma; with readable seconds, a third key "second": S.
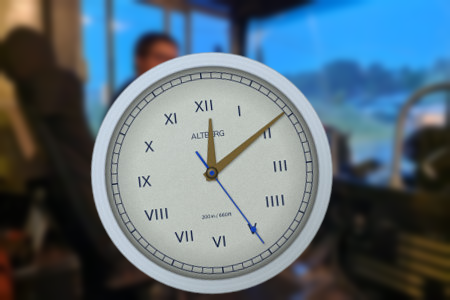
{"hour": 12, "minute": 9, "second": 25}
